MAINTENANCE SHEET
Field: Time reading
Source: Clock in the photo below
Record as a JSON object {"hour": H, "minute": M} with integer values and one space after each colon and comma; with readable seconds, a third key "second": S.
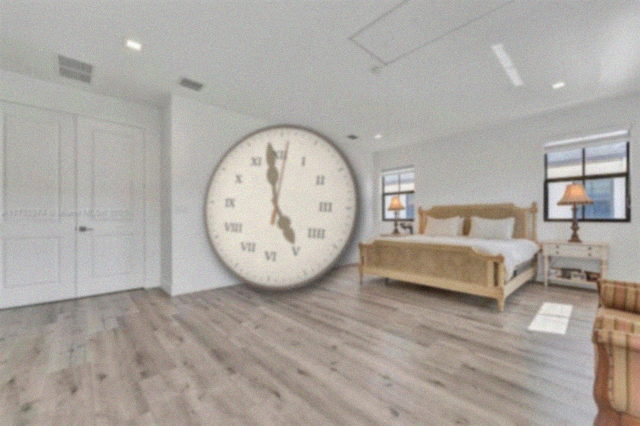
{"hour": 4, "minute": 58, "second": 1}
